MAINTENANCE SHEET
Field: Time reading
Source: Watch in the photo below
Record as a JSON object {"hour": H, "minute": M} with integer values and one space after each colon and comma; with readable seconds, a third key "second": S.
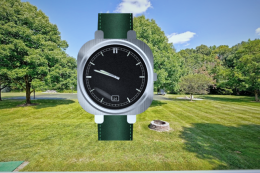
{"hour": 9, "minute": 48}
